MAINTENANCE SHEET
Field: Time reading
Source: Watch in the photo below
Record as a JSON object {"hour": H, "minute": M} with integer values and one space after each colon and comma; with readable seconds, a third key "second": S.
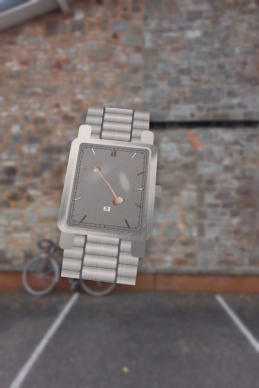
{"hour": 4, "minute": 53}
